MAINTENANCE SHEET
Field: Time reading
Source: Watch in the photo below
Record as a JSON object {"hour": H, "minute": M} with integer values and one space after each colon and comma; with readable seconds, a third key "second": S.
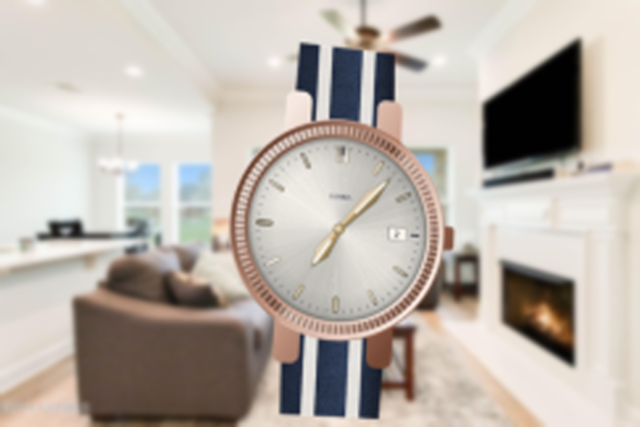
{"hour": 7, "minute": 7}
